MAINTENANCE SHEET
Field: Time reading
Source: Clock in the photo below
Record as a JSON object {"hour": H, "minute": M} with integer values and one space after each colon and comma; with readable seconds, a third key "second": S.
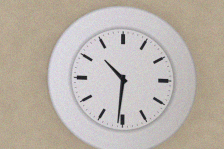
{"hour": 10, "minute": 31}
